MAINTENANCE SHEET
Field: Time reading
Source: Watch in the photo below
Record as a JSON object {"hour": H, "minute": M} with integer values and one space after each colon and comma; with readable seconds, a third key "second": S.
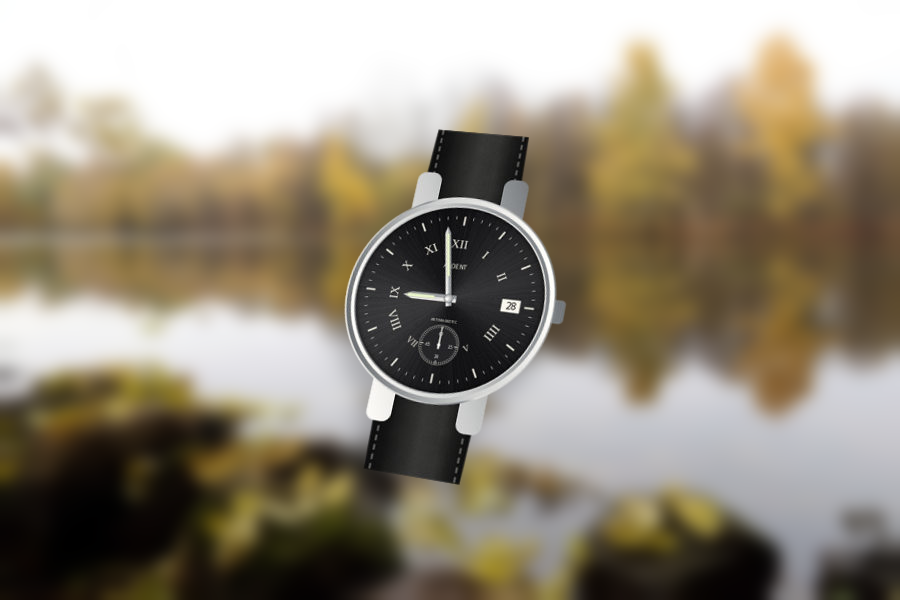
{"hour": 8, "minute": 58}
